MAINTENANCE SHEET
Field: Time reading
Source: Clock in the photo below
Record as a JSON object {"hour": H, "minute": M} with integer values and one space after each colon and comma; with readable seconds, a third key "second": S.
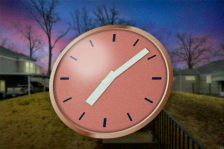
{"hour": 7, "minute": 8}
